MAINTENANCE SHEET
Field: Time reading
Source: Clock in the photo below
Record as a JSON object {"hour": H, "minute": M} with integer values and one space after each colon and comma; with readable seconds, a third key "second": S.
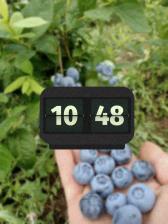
{"hour": 10, "minute": 48}
